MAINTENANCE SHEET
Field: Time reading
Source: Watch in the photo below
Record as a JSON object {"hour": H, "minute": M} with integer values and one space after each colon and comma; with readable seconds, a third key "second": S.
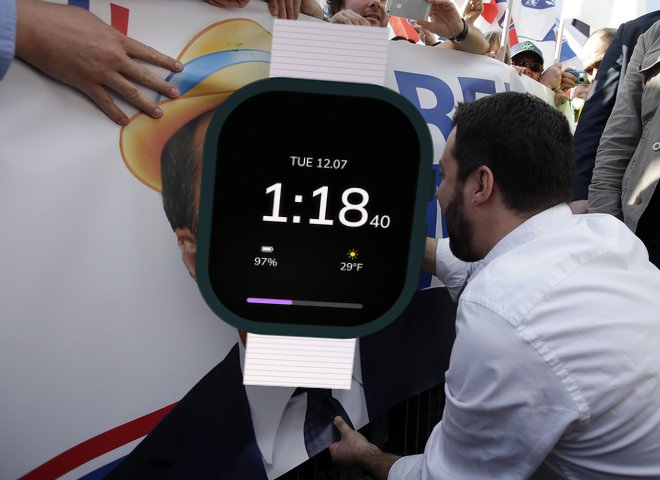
{"hour": 1, "minute": 18, "second": 40}
